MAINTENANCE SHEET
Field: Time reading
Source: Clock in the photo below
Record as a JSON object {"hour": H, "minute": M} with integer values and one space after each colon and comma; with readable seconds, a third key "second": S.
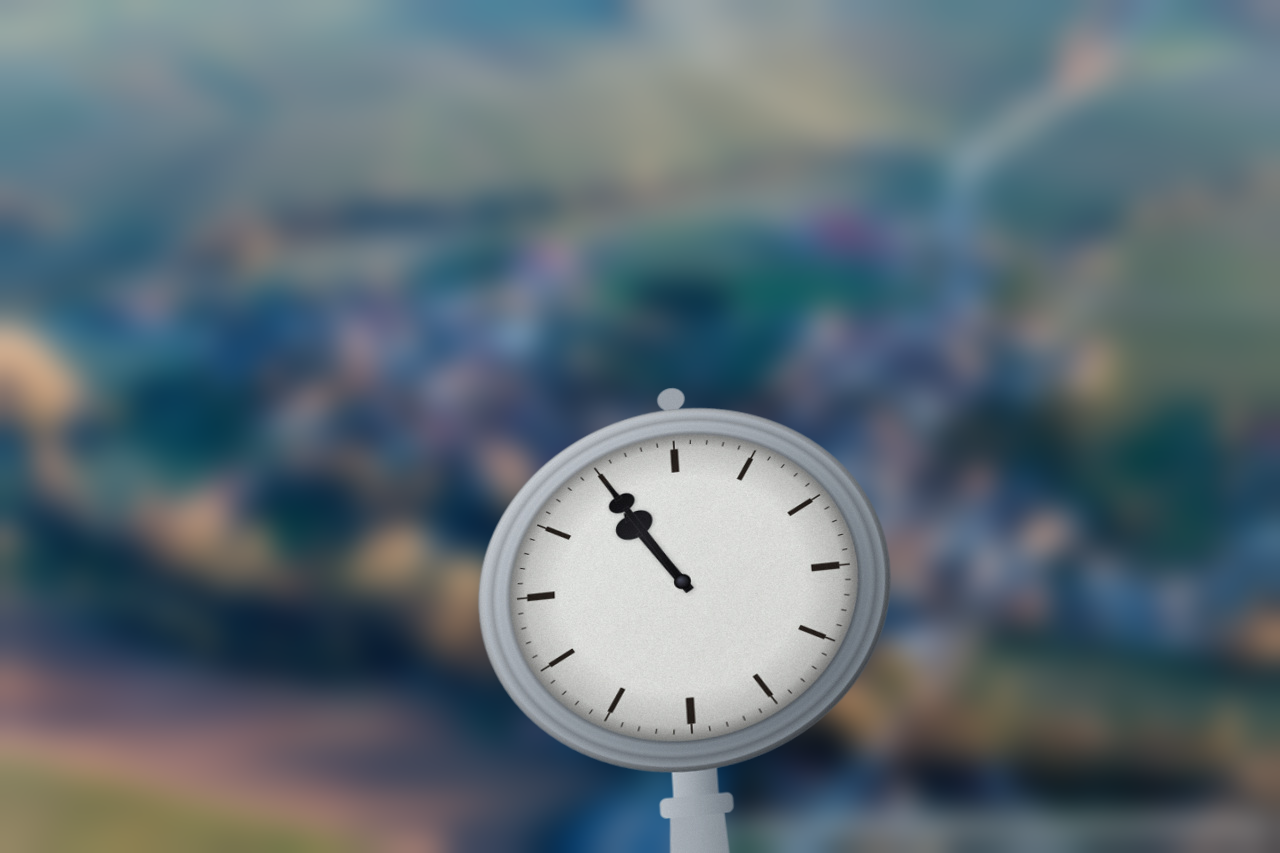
{"hour": 10, "minute": 55}
